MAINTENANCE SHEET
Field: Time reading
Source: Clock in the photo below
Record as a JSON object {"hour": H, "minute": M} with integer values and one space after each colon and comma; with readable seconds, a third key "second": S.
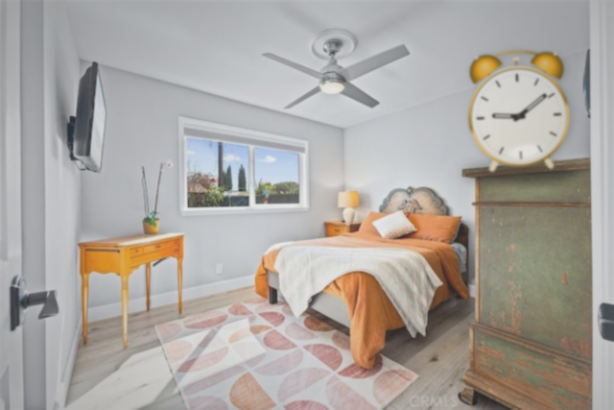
{"hour": 9, "minute": 9}
